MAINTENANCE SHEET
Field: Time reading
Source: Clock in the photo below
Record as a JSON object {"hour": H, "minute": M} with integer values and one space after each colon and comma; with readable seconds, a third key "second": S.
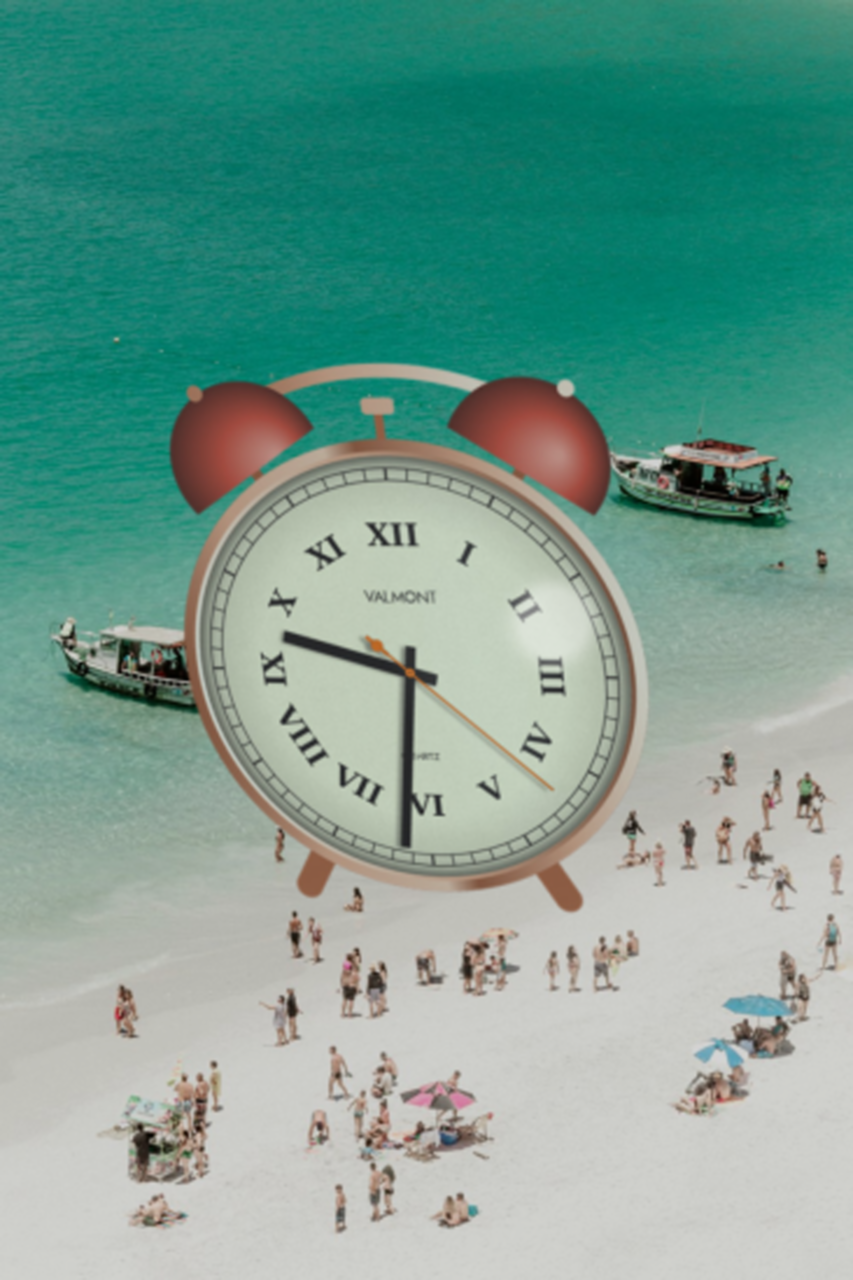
{"hour": 9, "minute": 31, "second": 22}
